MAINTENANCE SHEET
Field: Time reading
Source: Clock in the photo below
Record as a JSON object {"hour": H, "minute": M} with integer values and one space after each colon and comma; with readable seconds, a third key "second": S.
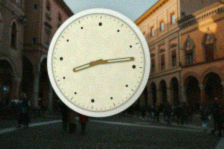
{"hour": 8, "minute": 13}
